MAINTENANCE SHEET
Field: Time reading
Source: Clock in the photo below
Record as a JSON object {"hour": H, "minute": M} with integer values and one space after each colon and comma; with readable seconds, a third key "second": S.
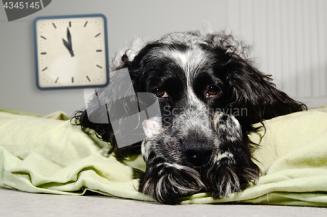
{"hour": 10, "minute": 59}
